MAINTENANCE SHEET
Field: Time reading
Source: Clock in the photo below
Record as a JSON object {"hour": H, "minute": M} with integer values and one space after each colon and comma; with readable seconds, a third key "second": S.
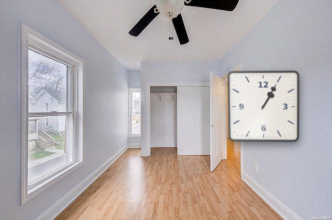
{"hour": 1, "minute": 5}
